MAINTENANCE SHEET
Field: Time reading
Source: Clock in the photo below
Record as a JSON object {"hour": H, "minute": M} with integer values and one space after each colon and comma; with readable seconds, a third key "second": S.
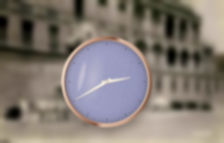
{"hour": 2, "minute": 40}
